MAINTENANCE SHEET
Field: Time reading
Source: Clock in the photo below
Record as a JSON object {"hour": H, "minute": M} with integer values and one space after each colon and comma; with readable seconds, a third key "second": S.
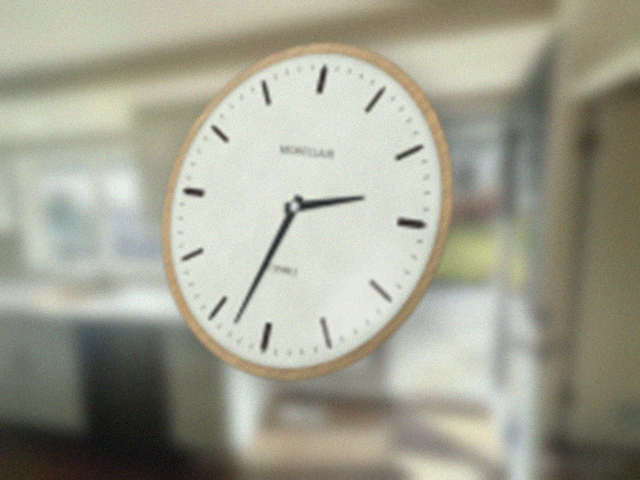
{"hour": 2, "minute": 33}
